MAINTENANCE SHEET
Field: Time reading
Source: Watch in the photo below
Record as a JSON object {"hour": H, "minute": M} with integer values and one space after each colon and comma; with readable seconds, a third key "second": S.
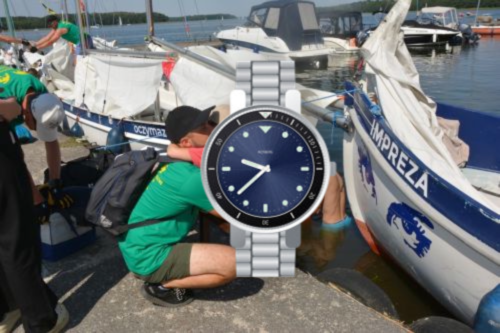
{"hour": 9, "minute": 38}
